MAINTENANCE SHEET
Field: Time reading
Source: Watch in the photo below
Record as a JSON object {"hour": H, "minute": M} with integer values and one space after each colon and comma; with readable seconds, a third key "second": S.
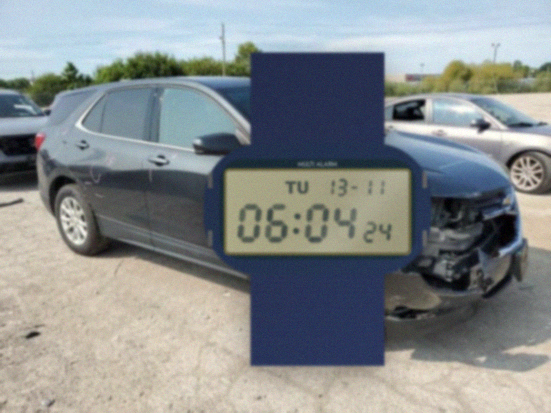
{"hour": 6, "minute": 4, "second": 24}
